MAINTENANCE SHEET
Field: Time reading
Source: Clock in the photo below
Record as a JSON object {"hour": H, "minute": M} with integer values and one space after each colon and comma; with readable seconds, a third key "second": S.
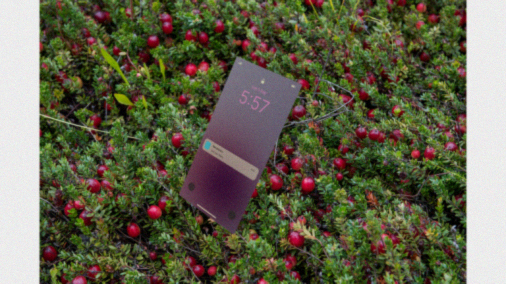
{"hour": 5, "minute": 57}
